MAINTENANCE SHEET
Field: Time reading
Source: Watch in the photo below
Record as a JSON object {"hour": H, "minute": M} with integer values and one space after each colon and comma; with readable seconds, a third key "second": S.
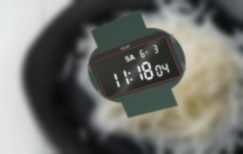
{"hour": 11, "minute": 18, "second": 4}
